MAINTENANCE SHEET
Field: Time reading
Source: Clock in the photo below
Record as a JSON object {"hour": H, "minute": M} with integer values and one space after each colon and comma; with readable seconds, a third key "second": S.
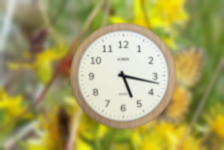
{"hour": 5, "minute": 17}
